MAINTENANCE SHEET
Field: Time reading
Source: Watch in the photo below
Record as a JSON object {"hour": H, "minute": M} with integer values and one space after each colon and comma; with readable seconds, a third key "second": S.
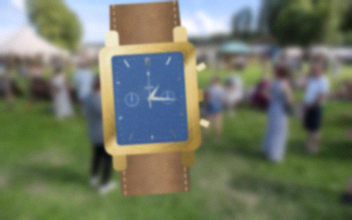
{"hour": 1, "minute": 16}
